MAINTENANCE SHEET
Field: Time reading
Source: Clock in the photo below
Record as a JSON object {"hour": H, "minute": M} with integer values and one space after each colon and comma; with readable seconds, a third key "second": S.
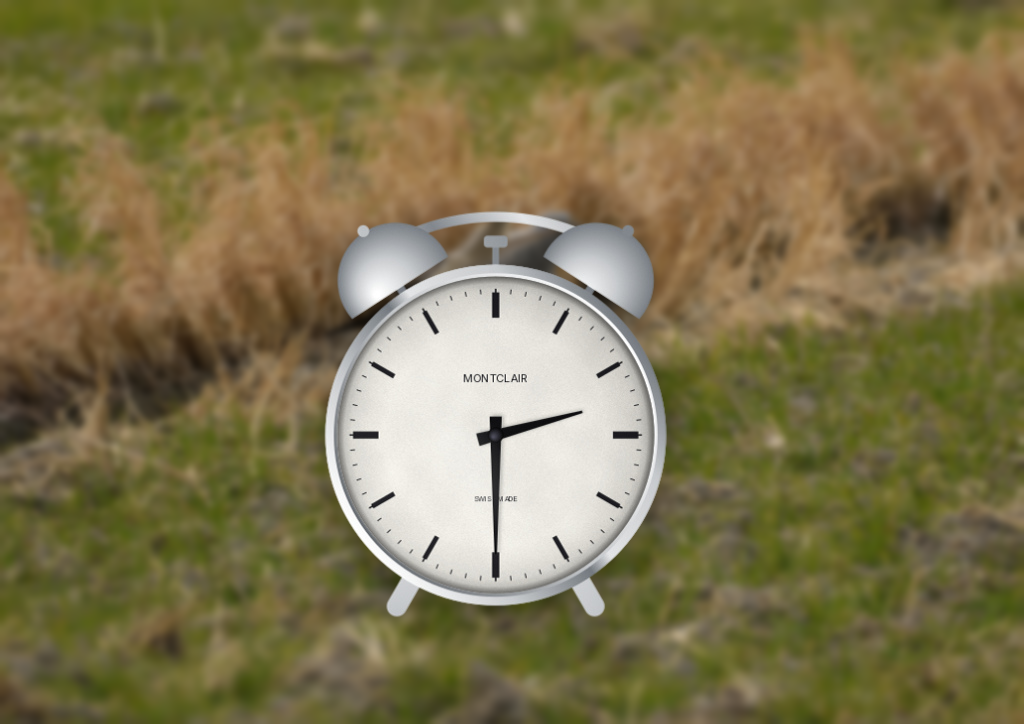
{"hour": 2, "minute": 30}
